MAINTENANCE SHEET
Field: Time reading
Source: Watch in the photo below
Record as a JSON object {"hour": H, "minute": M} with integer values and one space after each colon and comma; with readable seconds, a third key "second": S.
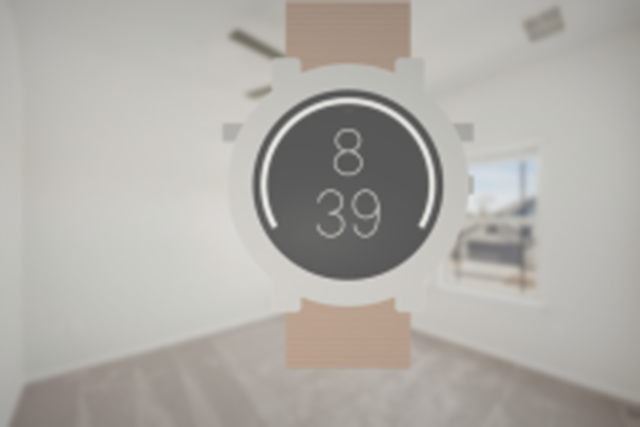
{"hour": 8, "minute": 39}
